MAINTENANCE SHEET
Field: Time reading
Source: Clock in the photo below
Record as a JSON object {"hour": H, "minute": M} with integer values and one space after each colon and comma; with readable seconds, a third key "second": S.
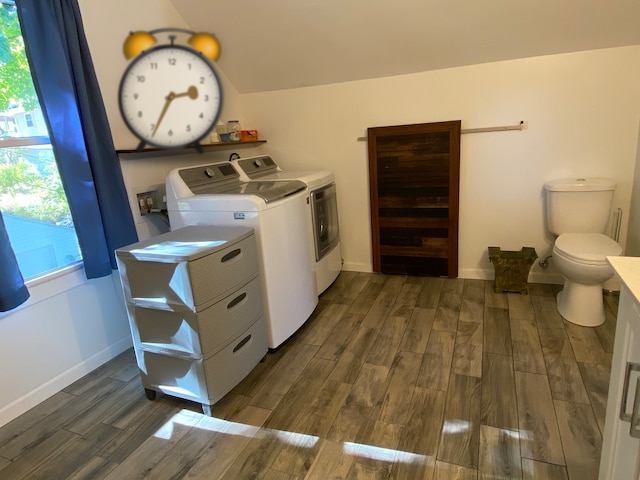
{"hour": 2, "minute": 34}
